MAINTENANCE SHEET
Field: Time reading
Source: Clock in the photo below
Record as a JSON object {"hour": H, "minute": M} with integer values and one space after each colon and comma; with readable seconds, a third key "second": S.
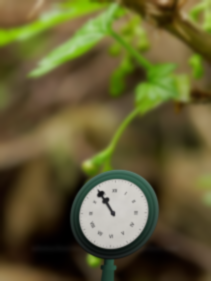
{"hour": 10, "minute": 54}
